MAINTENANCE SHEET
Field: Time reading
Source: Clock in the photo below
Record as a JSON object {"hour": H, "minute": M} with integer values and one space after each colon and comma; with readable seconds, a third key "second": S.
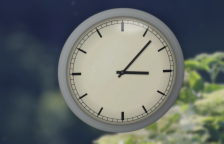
{"hour": 3, "minute": 7}
